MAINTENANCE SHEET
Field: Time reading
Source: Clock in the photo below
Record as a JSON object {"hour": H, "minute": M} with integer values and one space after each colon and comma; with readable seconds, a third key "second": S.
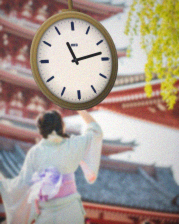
{"hour": 11, "minute": 13}
